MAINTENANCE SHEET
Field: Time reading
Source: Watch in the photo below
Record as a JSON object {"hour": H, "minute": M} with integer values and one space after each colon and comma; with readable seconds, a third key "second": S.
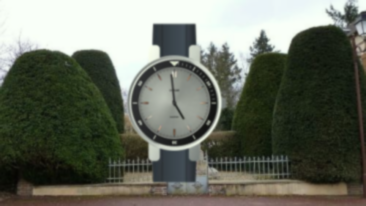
{"hour": 4, "minute": 59}
